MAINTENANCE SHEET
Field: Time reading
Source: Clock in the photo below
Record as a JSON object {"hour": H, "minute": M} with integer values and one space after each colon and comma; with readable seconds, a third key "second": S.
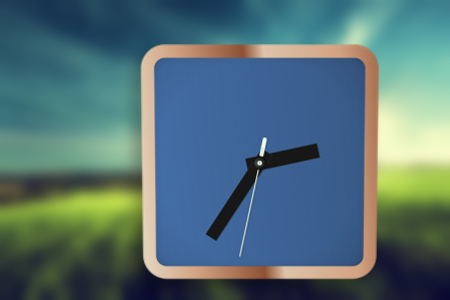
{"hour": 2, "minute": 35, "second": 32}
